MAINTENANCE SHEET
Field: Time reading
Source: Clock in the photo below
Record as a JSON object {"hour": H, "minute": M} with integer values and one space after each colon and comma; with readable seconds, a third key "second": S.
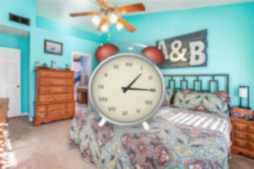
{"hour": 1, "minute": 15}
